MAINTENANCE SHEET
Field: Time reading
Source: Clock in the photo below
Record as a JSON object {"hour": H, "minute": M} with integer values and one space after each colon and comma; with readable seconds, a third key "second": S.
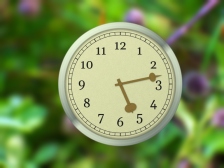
{"hour": 5, "minute": 13}
